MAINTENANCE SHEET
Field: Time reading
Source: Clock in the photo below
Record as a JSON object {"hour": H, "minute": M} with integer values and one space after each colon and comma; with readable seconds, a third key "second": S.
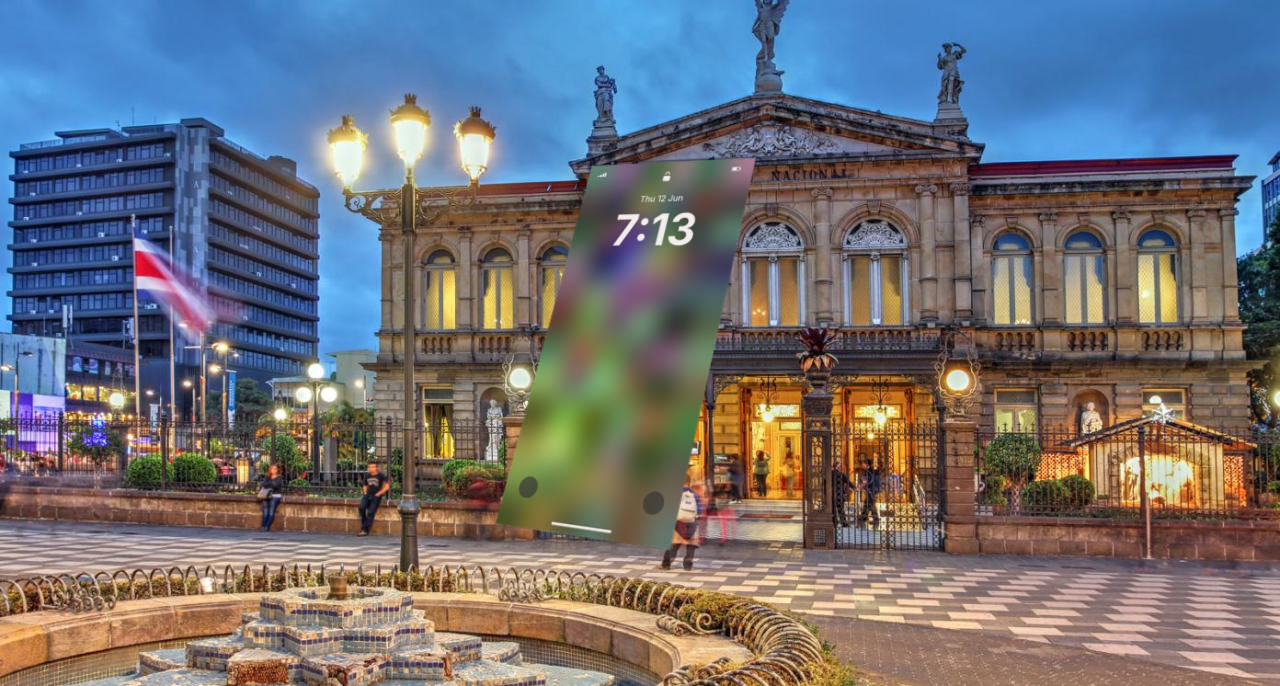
{"hour": 7, "minute": 13}
